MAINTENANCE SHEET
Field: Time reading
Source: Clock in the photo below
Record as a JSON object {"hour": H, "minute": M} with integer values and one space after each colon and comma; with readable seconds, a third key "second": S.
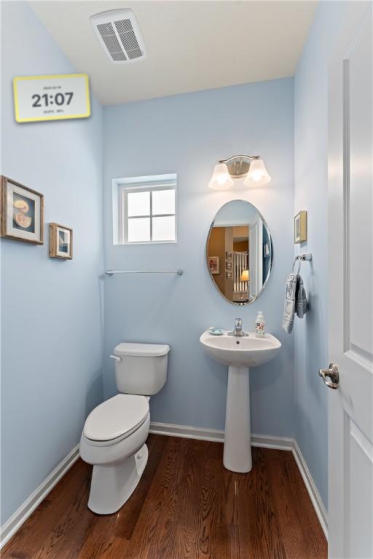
{"hour": 21, "minute": 7}
